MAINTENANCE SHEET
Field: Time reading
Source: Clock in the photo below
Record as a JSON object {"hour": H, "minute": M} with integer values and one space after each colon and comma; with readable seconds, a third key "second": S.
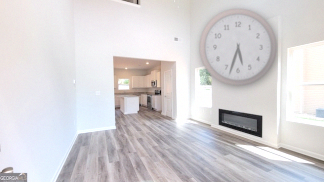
{"hour": 5, "minute": 33}
